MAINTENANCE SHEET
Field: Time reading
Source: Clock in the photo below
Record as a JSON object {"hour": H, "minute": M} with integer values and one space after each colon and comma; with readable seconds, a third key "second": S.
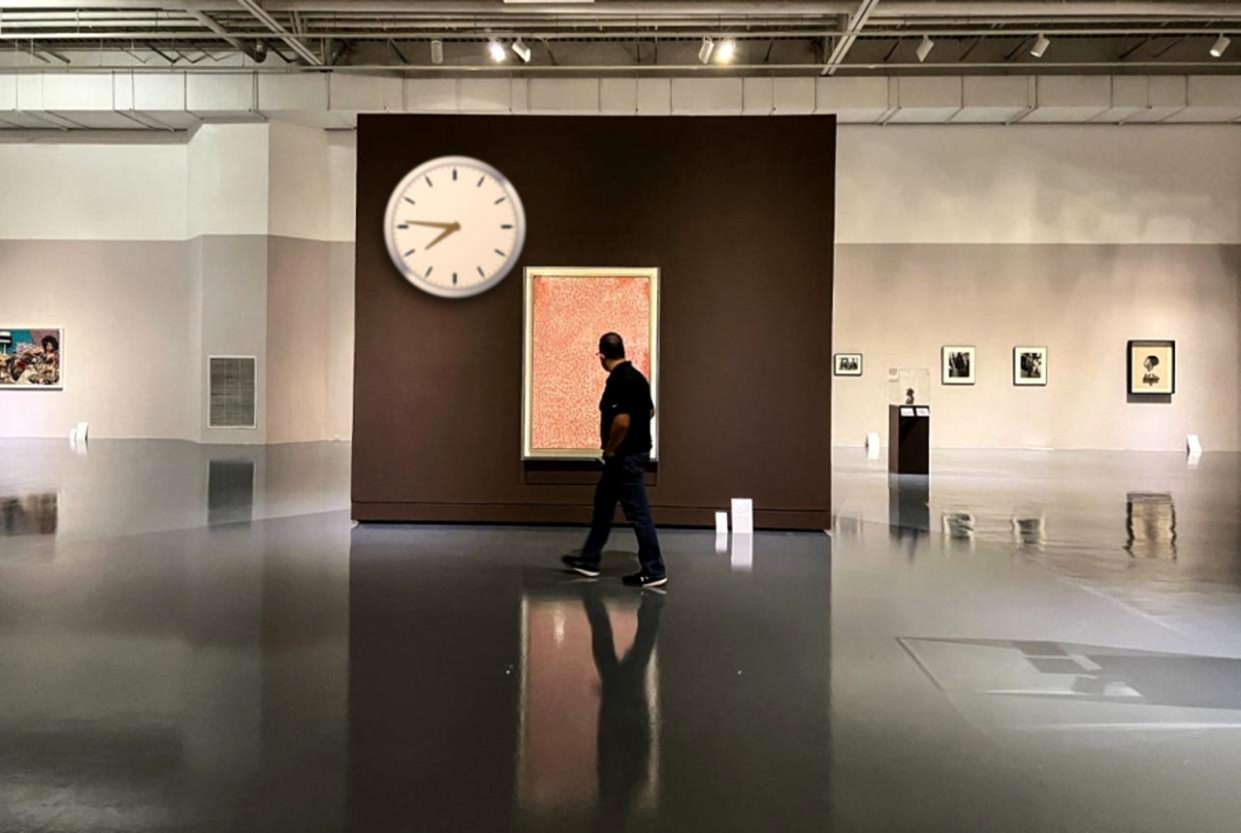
{"hour": 7, "minute": 46}
